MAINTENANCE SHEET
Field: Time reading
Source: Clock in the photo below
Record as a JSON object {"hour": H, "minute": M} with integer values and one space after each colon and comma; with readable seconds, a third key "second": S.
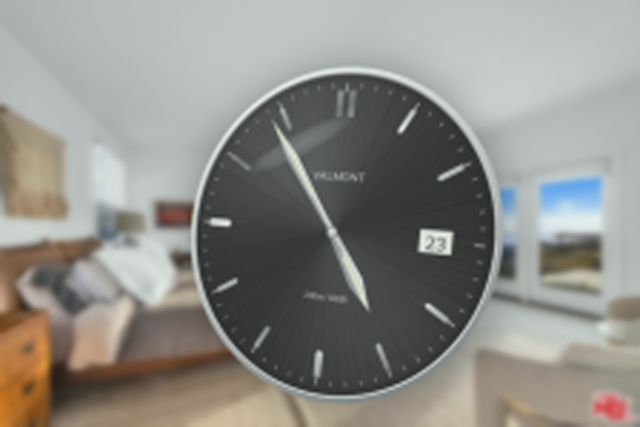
{"hour": 4, "minute": 54}
